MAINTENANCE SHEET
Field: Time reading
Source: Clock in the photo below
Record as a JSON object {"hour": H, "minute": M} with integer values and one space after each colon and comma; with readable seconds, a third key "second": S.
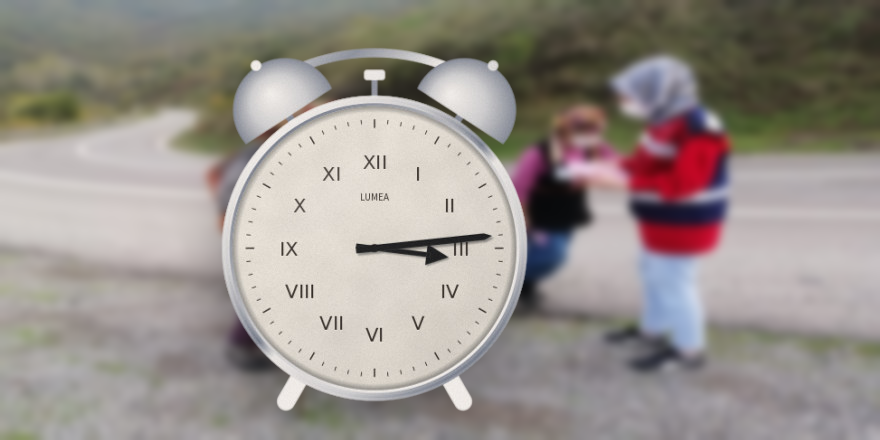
{"hour": 3, "minute": 14}
